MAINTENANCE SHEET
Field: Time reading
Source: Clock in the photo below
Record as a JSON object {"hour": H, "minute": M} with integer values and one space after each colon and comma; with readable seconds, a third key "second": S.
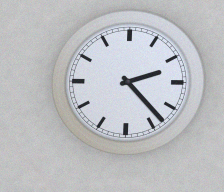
{"hour": 2, "minute": 23}
